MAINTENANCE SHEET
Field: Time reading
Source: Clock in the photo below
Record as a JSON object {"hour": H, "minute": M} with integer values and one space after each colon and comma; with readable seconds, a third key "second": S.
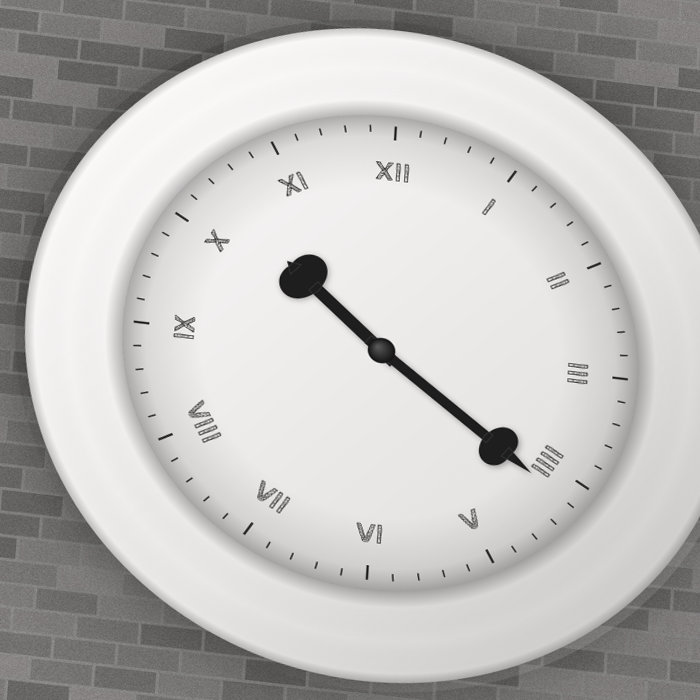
{"hour": 10, "minute": 21}
